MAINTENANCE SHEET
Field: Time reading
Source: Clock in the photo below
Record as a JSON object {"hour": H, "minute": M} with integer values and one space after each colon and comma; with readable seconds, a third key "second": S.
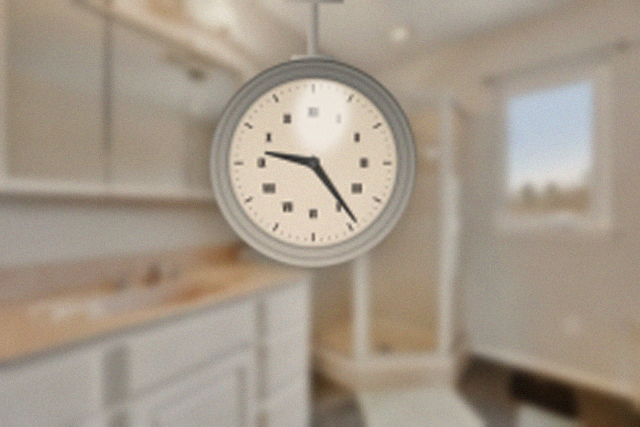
{"hour": 9, "minute": 24}
